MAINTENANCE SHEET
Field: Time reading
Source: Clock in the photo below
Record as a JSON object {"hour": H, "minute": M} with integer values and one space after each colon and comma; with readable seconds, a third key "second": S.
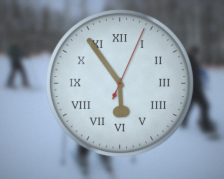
{"hour": 5, "minute": 54, "second": 4}
